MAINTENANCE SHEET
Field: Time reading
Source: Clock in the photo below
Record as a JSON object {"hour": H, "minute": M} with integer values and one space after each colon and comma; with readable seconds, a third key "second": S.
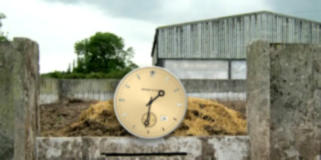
{"hour": 1, "minute": 31}
